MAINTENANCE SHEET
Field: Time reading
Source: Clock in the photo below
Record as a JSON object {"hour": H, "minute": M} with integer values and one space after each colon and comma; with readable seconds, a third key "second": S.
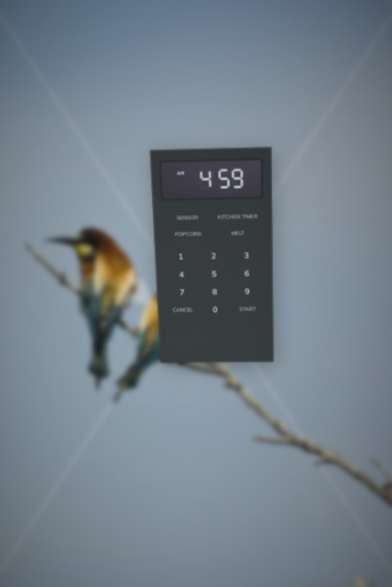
{"hour": 4, "minute": 59}
